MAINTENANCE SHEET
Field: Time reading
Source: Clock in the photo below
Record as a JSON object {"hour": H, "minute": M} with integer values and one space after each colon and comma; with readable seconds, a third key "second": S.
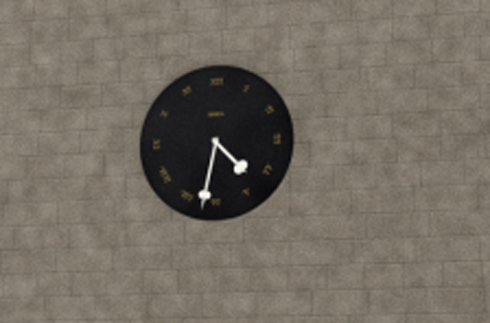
{"hour": 4, "minute": 32}
